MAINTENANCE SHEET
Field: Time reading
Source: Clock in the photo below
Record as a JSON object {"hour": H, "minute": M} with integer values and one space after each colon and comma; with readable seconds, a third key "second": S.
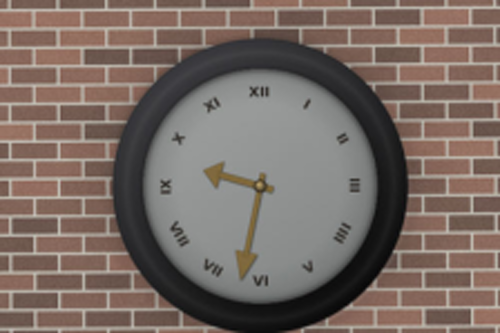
{"hour": 9, "minute": 32}
